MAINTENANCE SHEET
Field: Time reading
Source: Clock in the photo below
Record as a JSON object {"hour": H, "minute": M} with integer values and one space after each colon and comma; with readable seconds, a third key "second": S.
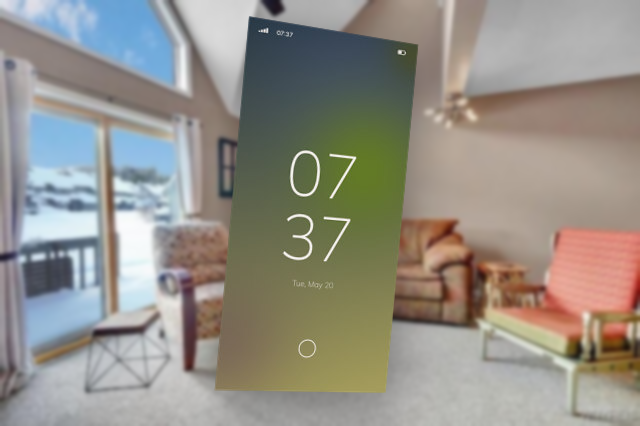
{"hour": 7, "minute": 37}
